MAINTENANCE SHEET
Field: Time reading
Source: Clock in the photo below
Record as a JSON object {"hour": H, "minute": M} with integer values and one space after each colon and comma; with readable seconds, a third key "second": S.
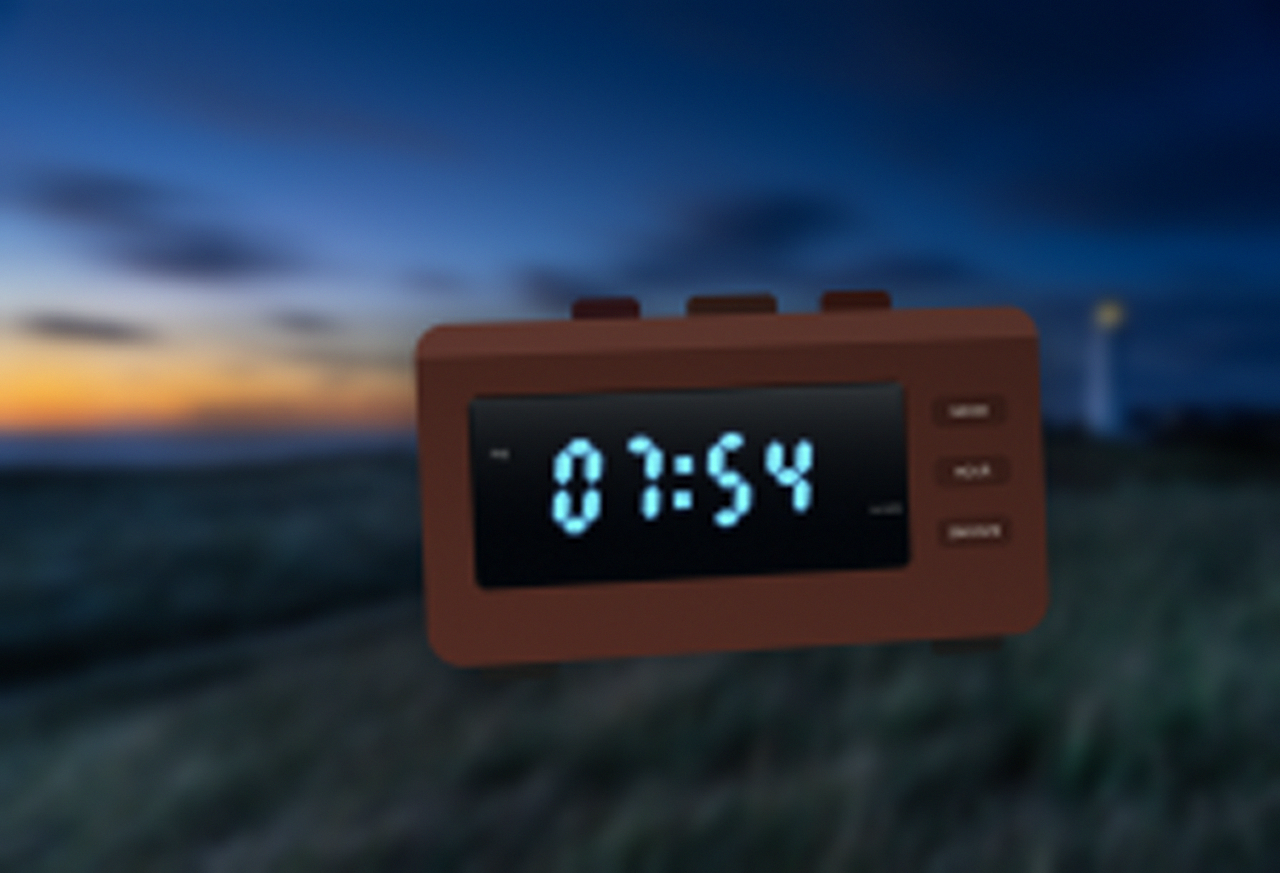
{"hour": 7, "minute": 54}
